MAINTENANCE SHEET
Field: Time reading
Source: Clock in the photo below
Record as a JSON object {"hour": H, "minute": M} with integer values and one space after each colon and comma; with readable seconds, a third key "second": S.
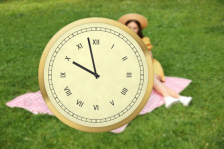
{"hour": 9, "minute": 58}
